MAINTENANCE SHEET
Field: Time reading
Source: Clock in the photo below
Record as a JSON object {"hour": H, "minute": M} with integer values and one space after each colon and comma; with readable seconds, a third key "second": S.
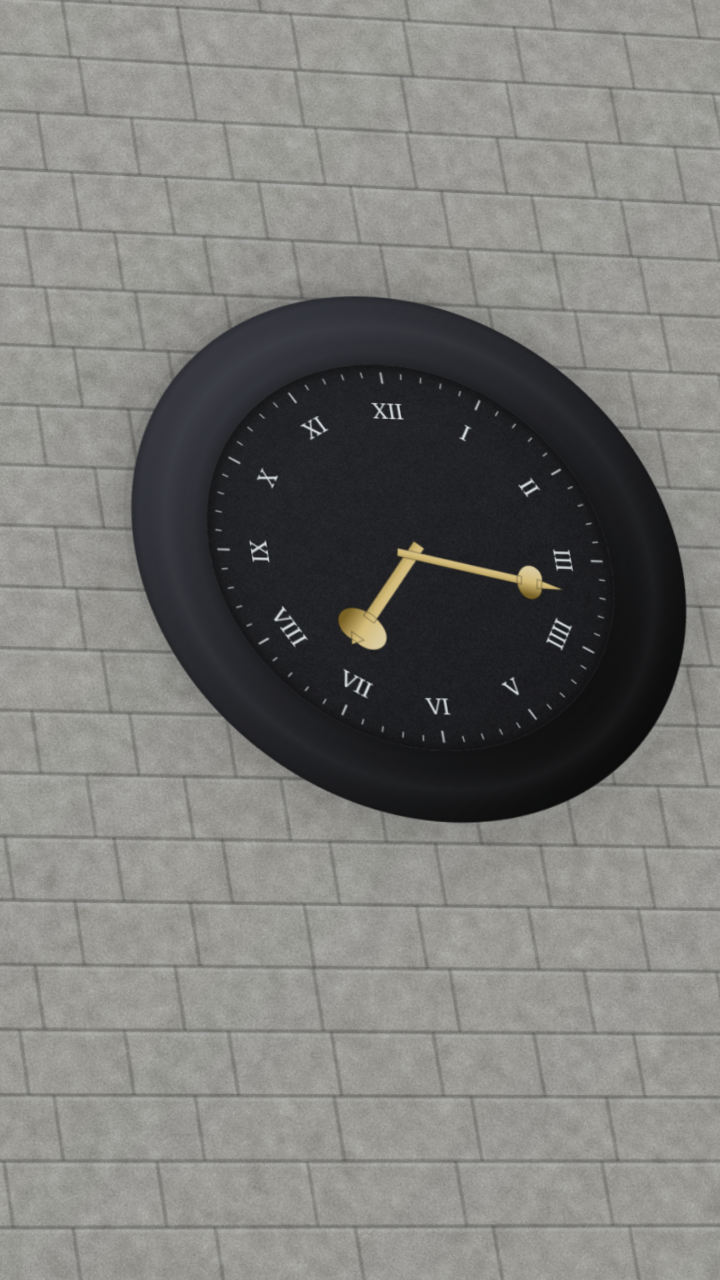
{"hour": 7, "minute": 17}
